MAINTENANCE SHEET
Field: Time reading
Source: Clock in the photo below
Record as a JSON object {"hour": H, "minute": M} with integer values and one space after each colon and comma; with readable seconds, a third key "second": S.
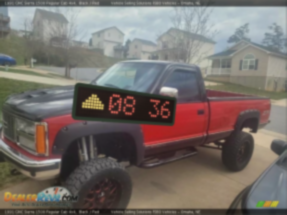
{"hour": 8, "minute": 36}
